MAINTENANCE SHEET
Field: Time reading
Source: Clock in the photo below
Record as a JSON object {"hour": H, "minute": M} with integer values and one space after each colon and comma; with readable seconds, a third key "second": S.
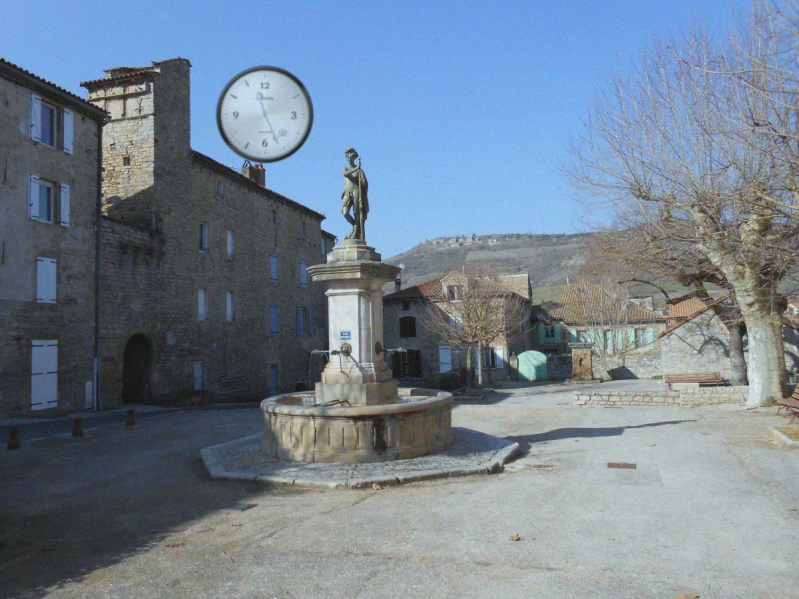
{"hour": 11, "minute": 26}
